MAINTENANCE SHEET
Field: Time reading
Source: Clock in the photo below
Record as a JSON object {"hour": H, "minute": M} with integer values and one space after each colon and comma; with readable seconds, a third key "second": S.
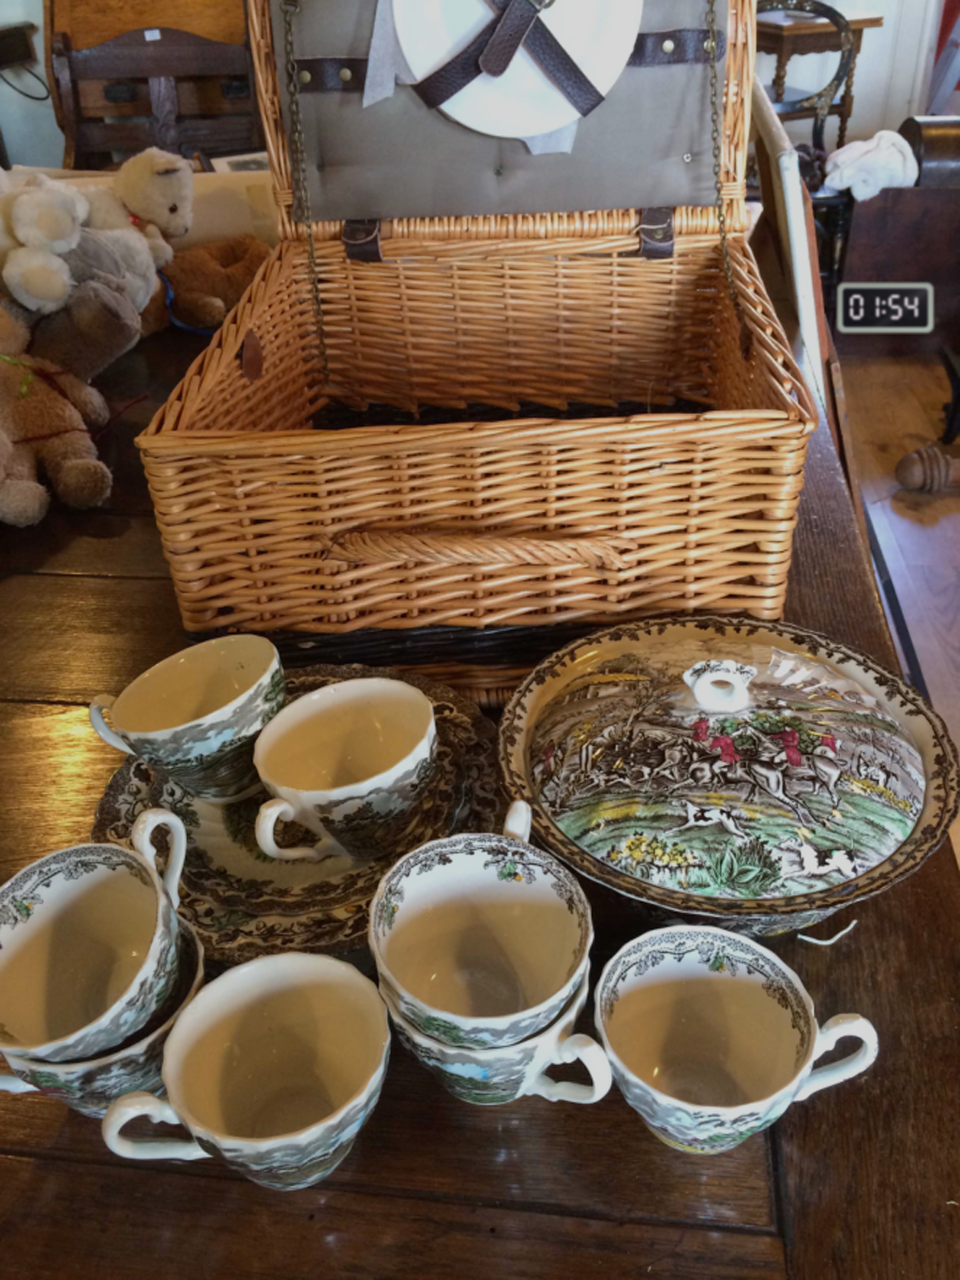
{"hour": 1, "minute": 54}
